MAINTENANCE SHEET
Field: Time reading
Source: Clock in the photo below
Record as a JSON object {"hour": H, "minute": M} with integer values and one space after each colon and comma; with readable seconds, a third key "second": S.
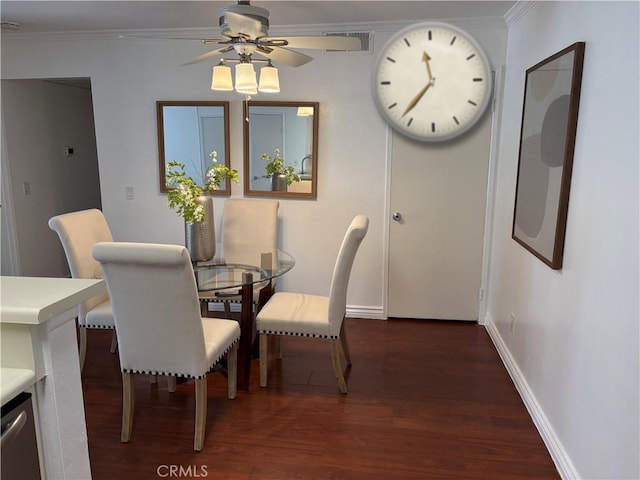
{"hour": 11, "minute": 37}
